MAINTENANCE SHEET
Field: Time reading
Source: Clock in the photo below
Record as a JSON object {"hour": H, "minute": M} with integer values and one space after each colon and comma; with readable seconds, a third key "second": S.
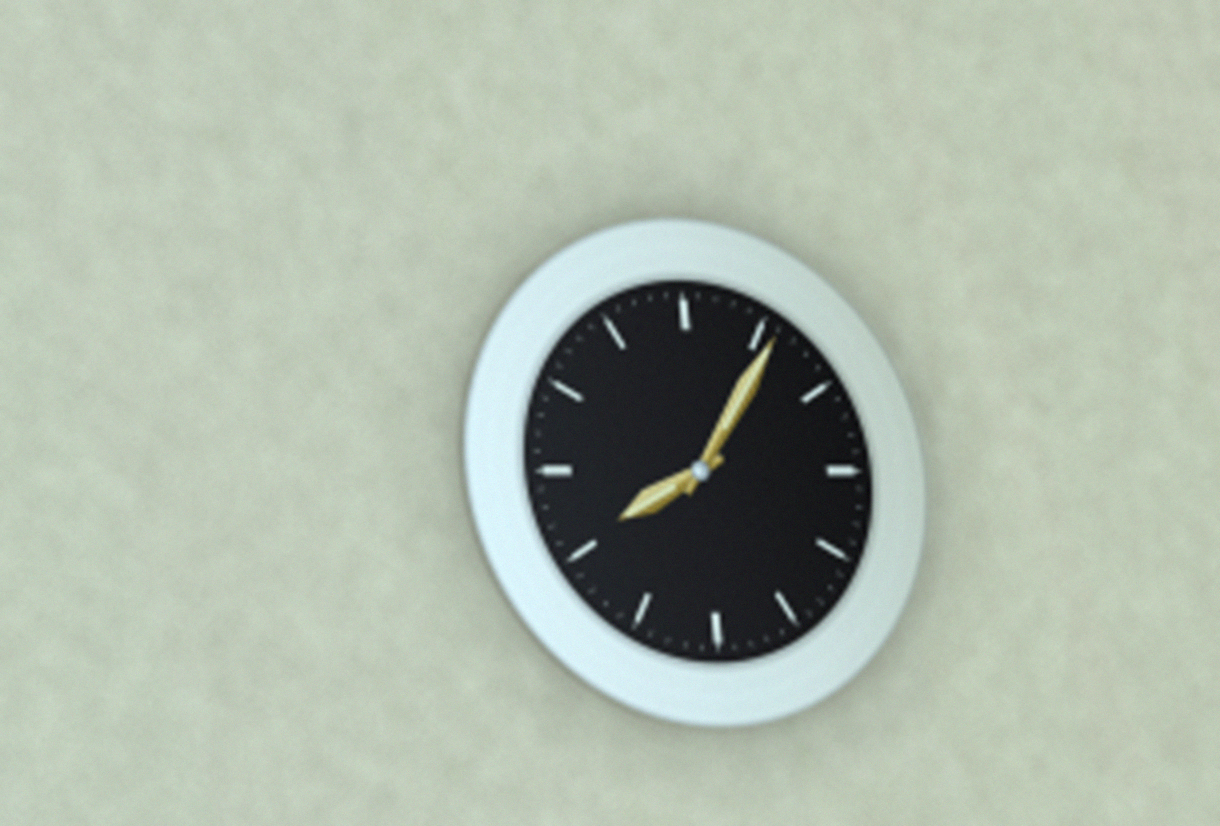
{"hour": 8, "minute": 6}
